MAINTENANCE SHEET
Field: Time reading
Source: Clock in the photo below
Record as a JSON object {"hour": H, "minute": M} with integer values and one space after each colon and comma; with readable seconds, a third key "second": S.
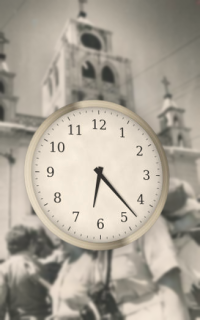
{"hour": 6, "minute": 23}
